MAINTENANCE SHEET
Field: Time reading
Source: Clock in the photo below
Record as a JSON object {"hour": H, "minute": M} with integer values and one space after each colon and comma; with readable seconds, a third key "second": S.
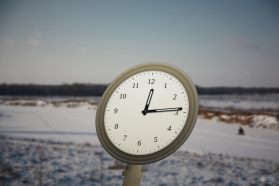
{"hour": 12, "minute": 14}
